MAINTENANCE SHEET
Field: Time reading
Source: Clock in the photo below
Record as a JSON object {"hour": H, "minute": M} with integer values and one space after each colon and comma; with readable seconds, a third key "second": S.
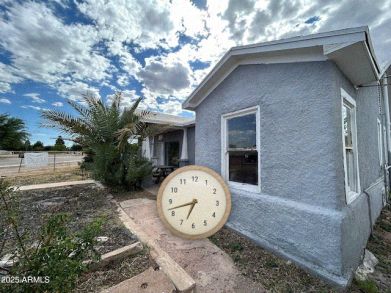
{"hour": 6, "minute": 42}
